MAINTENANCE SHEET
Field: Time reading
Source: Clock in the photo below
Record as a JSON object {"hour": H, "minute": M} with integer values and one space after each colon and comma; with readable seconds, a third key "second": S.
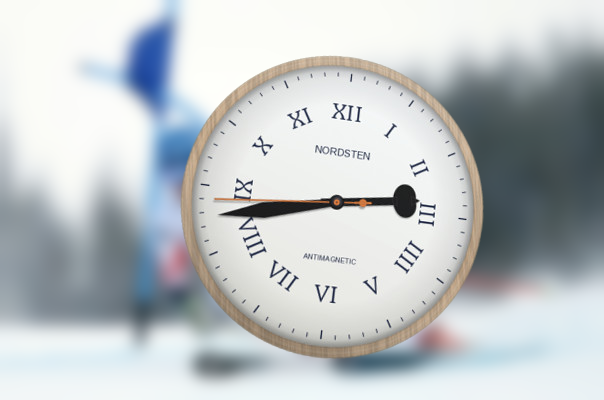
{"hour": 2, "minute": 42, "second": 44}
